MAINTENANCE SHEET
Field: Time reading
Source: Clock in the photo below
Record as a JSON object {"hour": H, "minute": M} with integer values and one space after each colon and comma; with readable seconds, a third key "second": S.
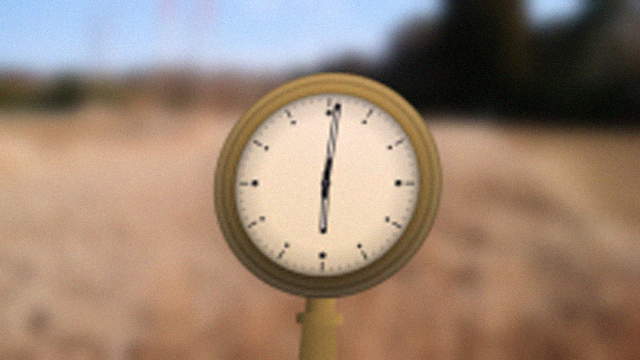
{"hour": 6, "minute": 1}
